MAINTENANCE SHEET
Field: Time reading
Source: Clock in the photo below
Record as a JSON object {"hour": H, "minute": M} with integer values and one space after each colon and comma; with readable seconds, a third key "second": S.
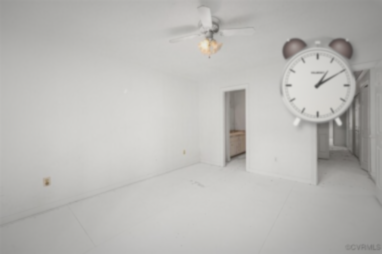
{"hour": 1, "minute": 10}
